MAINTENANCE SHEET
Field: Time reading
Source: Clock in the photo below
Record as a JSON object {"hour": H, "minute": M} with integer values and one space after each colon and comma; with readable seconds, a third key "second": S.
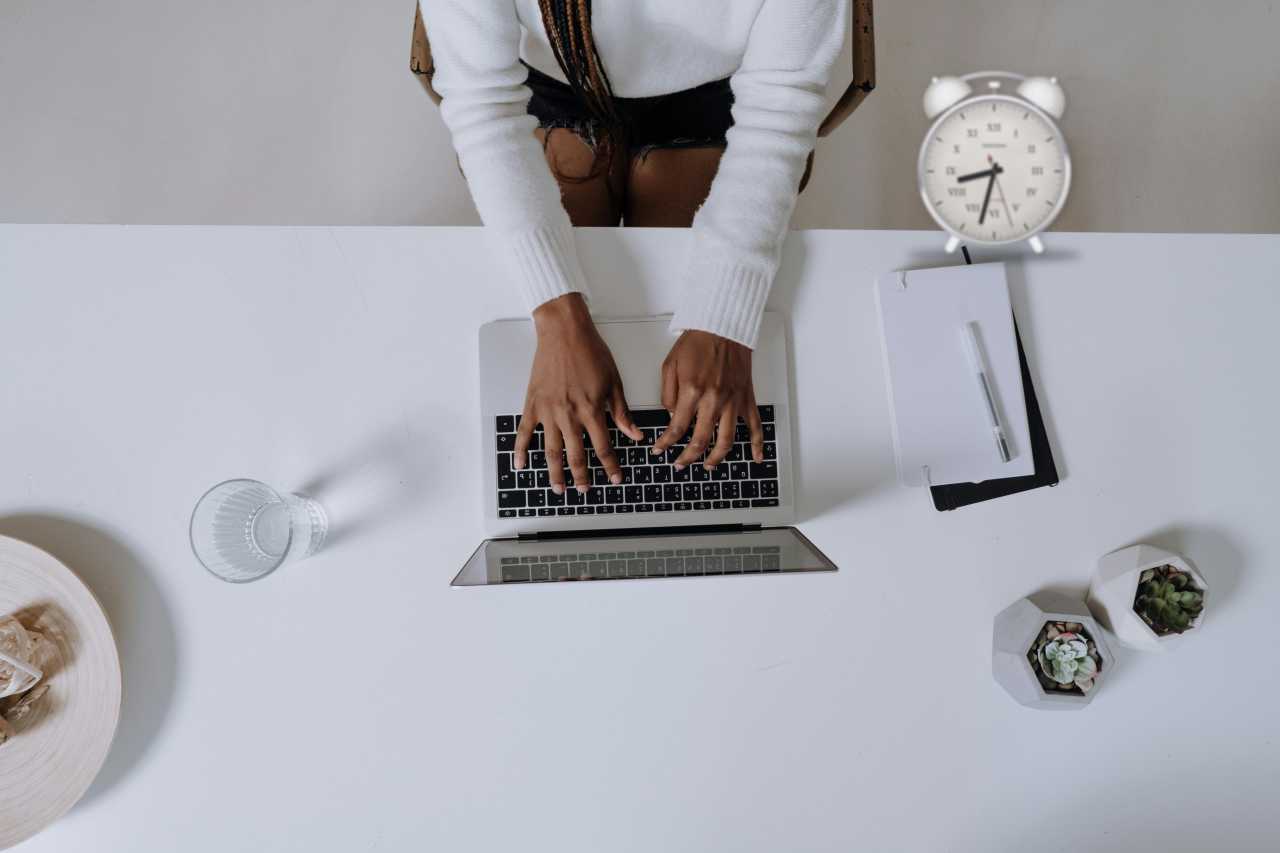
{"hour": 8, "minute": 32, "second": 27}
